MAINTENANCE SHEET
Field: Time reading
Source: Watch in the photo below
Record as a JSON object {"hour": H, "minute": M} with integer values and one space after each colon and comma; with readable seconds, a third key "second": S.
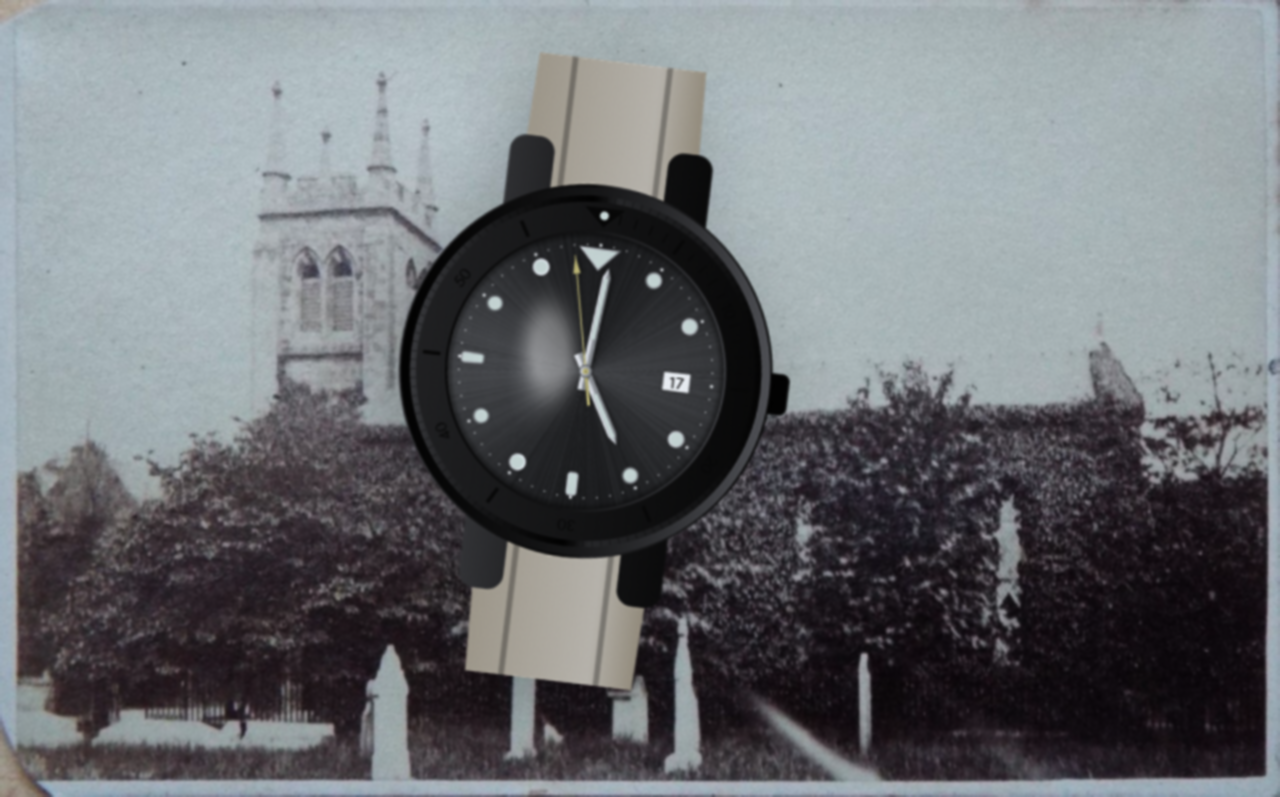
{"hour": 5, "minute": 0, "second": 58}
